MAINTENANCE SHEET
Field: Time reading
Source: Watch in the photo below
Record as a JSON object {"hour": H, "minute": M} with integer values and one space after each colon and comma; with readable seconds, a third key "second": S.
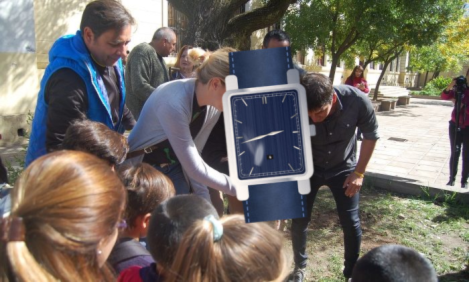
{"hour": 2, "minute": 43}
